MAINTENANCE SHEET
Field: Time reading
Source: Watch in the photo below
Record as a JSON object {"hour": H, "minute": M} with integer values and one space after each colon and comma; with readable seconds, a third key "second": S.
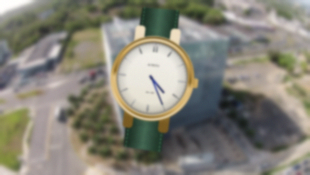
{"hour": 4, "minute": 25}
